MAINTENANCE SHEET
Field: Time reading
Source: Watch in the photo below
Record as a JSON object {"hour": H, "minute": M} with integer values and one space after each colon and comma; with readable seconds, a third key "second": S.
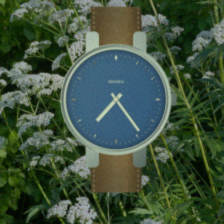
{"hour": 7, "minute": 24}
